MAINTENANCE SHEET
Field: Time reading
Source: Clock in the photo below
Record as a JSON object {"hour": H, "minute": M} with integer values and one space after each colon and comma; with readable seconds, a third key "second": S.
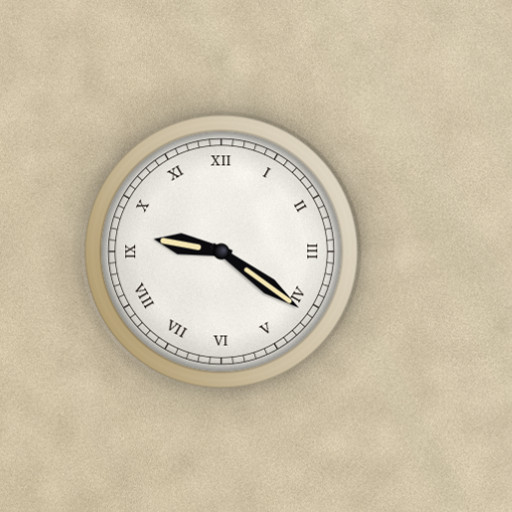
{"hour": 9, "minute": 21}
